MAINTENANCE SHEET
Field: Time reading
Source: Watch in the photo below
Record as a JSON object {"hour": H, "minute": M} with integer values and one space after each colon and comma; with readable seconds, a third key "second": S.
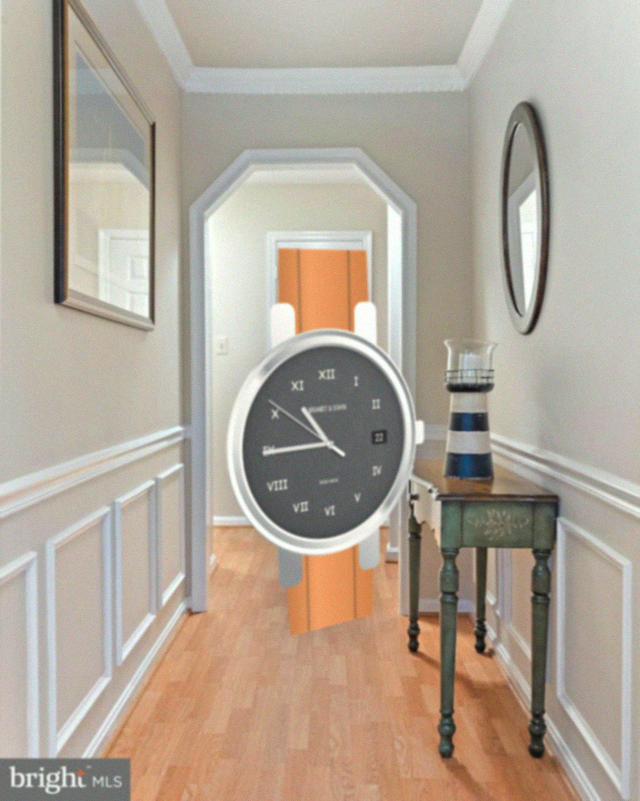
{"hour": 10, "minute": 44, "second": 51}
